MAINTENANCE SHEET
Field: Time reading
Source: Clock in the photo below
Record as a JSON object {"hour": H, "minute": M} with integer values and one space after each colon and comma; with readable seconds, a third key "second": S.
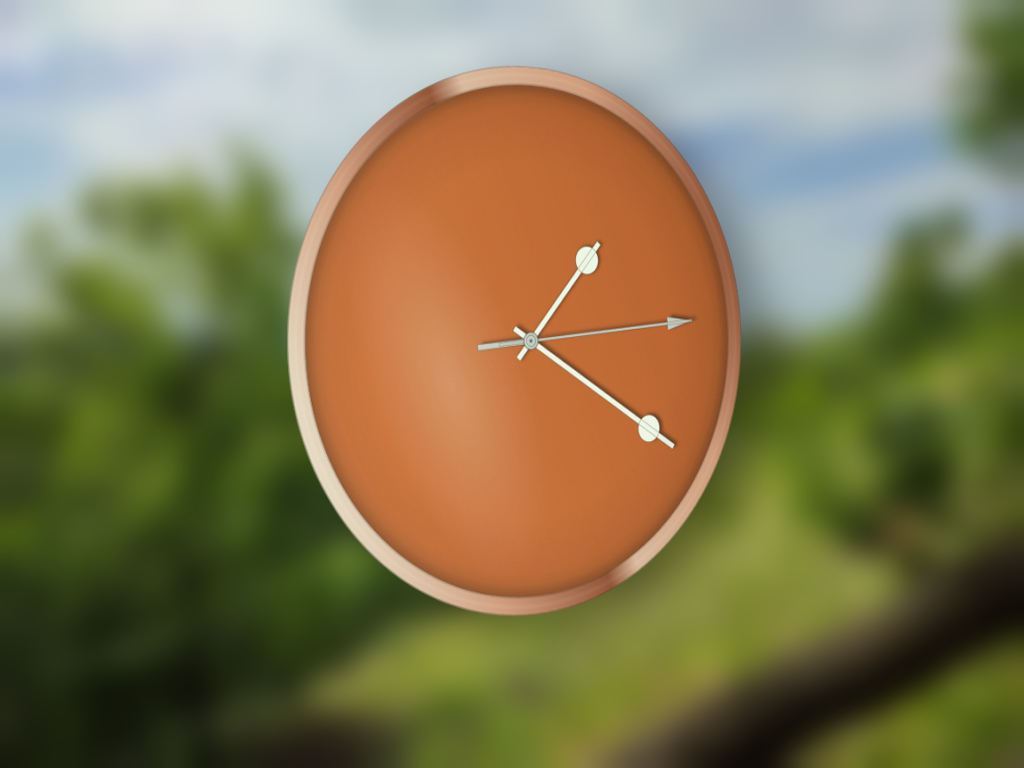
{"hour": 1, "minute": 20, "second": 14}
